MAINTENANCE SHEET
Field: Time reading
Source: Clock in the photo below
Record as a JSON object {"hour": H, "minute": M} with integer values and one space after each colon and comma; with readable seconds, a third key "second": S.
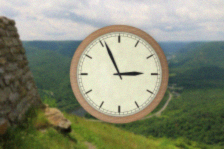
{"hour": 2, "minute": 56}
